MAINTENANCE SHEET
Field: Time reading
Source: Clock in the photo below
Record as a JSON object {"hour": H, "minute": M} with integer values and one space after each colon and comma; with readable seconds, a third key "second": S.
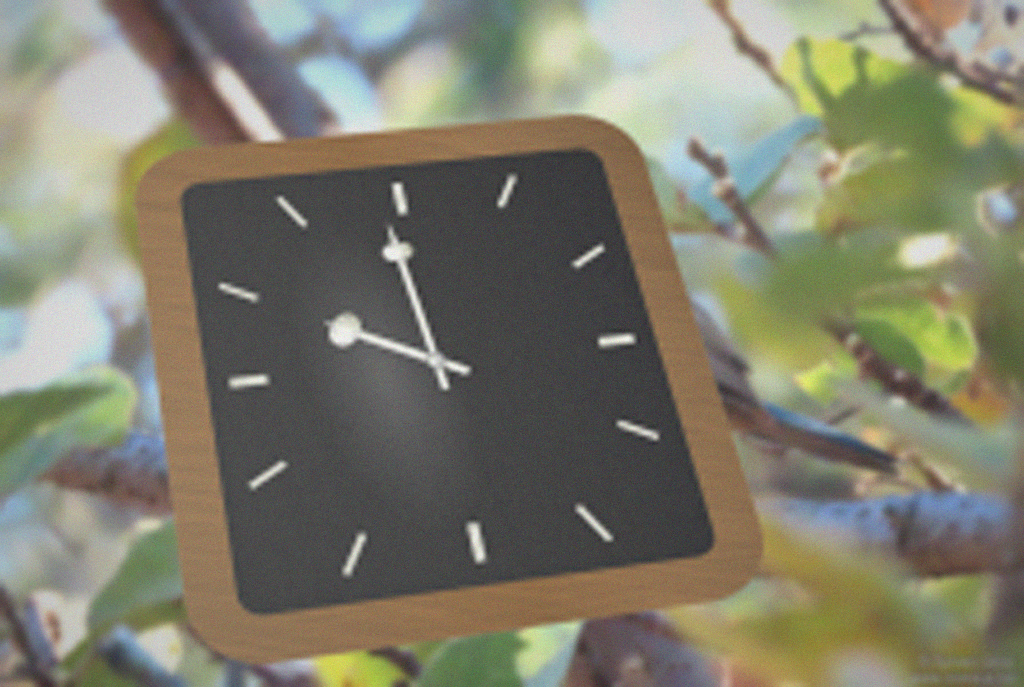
{"hour": 9, "minute": 59}
